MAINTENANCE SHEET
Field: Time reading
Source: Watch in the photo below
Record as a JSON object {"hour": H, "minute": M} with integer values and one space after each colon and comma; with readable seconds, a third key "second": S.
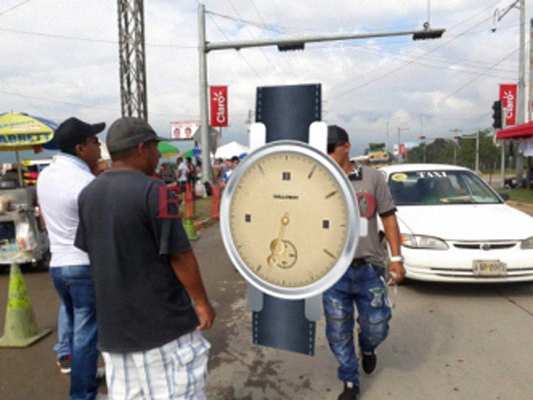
{"hour": 6, "minute": 33}
